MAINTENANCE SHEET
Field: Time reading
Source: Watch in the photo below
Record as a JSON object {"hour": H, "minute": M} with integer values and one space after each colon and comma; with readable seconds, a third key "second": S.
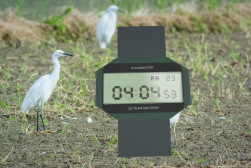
{"hour": 4, "minute": 4, "second": 53}
